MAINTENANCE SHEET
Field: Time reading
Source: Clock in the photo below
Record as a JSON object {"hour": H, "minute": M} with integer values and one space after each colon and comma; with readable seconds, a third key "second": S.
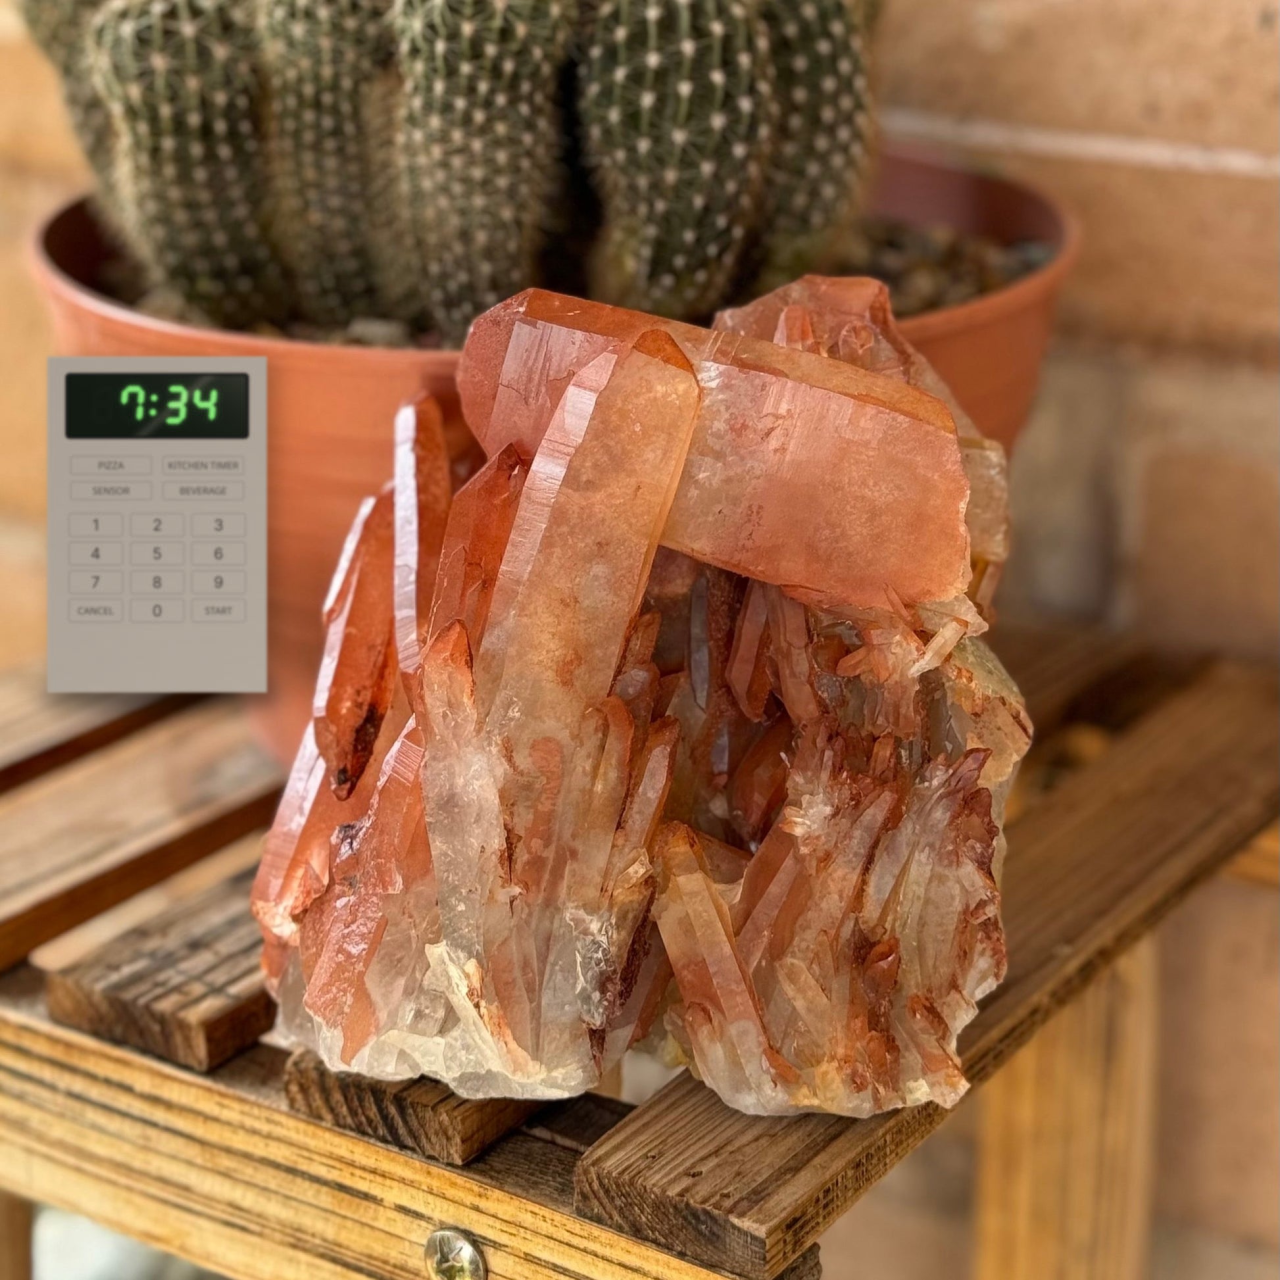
{"hour": 7, "minute": 34}
